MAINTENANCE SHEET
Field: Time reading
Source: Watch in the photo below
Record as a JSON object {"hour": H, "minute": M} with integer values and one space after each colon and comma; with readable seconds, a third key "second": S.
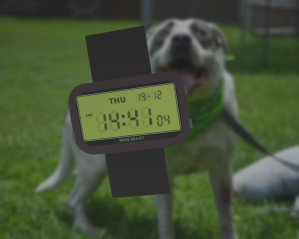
{"hour": 14, "minute": 41, "second": 4}
